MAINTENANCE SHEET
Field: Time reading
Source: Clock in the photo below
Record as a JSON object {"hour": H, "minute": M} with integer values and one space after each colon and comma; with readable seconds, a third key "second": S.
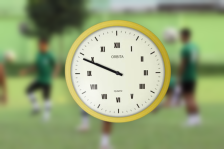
{"hour": 9, "minute": 49}
